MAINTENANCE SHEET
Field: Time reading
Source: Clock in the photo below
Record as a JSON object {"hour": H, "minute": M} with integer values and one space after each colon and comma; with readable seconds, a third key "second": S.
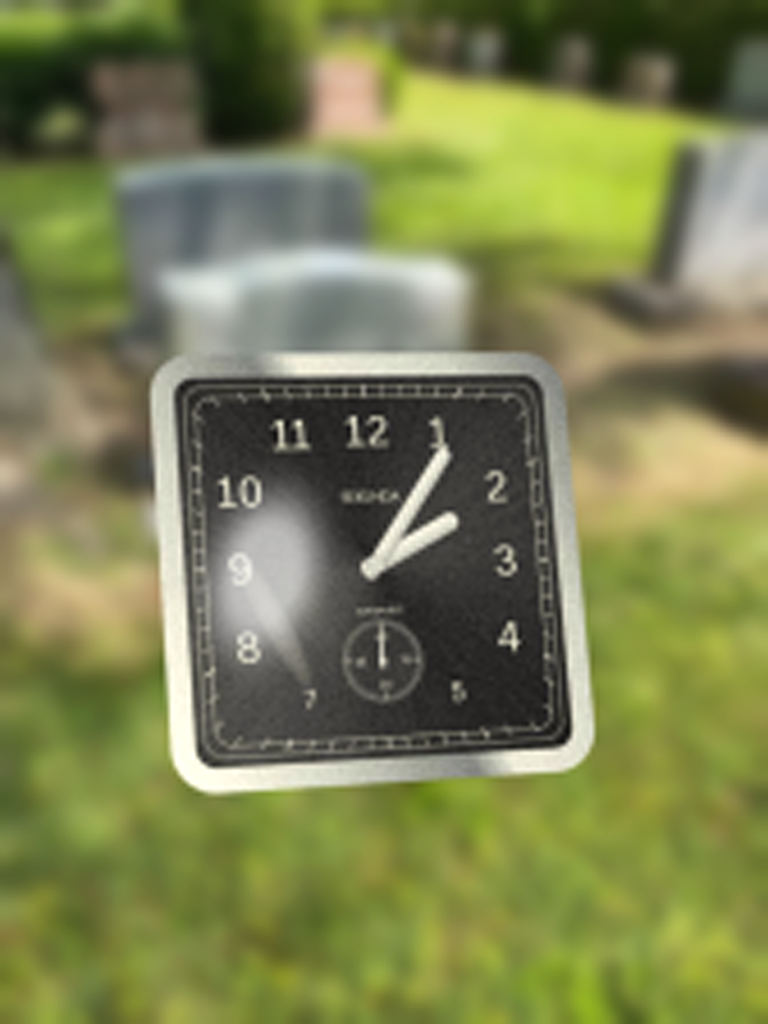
{"hour": 2, "minute": 6}
